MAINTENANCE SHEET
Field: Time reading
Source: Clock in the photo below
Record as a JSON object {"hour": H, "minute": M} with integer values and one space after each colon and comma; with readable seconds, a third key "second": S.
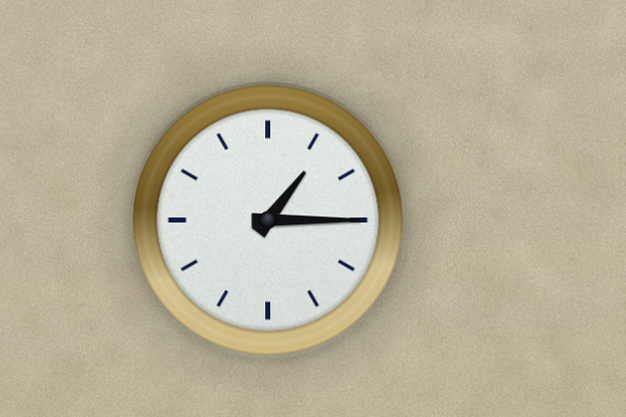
{"hour": 1, "minute": 15}
